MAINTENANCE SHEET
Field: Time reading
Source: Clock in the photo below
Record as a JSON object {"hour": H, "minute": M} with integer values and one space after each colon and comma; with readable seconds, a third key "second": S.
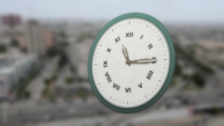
{"hour": 11, "minute": 15}
